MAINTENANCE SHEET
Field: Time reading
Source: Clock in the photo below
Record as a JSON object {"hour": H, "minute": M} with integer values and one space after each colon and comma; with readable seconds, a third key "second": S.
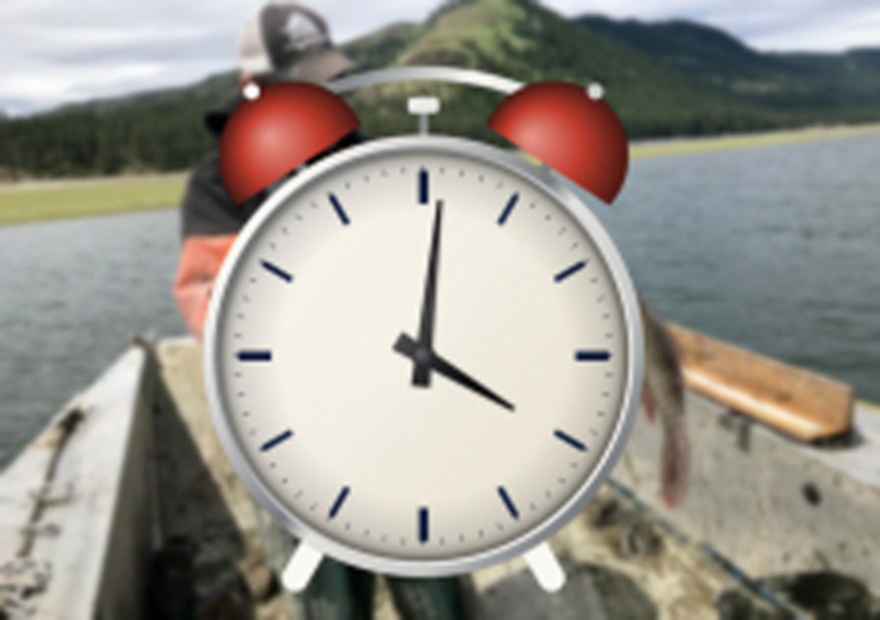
{"hour": 4, "minute": 1}
